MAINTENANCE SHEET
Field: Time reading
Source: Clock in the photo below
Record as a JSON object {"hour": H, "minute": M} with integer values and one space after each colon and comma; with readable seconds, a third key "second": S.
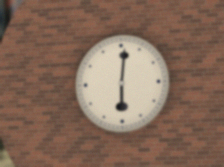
{"hour": 6, "minute": 1}
